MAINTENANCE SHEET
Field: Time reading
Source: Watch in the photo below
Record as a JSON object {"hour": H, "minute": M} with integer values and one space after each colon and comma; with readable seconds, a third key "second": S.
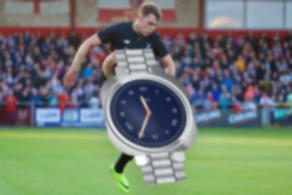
{"hour": 11, "minute": 35}
